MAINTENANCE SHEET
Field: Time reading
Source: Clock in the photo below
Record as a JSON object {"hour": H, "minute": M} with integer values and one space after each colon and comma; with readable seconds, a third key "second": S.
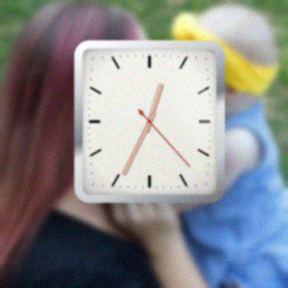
{"hour": 12, "minute": 34, "second": 23}
